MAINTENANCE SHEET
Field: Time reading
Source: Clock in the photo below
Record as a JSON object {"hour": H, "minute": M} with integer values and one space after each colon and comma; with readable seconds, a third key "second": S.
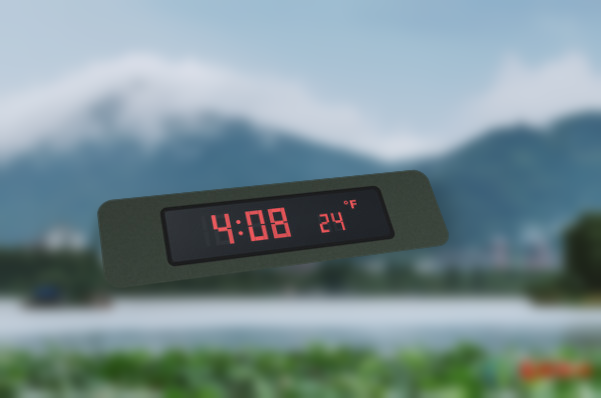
{"hour": 4, "minute": 8}
